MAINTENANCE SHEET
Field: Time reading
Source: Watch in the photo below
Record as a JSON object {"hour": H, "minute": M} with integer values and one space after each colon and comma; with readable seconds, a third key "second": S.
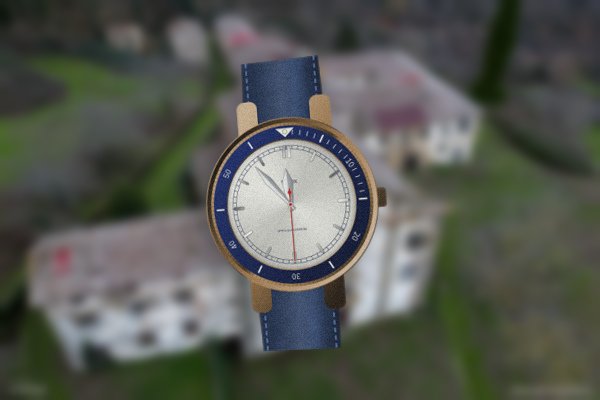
{"hour": 11, "minute": 53, "second": 30}
